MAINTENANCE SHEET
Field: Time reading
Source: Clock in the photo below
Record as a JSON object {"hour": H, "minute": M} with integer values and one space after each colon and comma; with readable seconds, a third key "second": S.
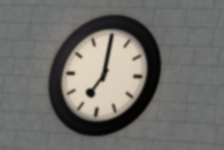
{"hour": 7, "minute": 0}
